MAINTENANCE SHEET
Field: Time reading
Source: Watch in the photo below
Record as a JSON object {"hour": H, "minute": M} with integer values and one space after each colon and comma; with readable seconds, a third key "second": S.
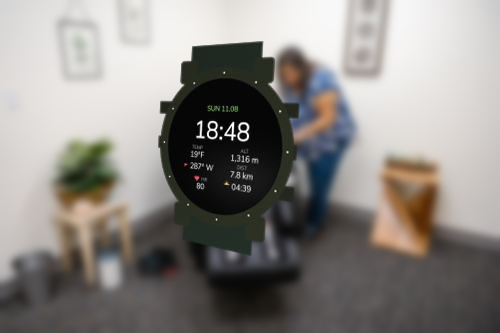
{"hour": 18, "minute": 48}
